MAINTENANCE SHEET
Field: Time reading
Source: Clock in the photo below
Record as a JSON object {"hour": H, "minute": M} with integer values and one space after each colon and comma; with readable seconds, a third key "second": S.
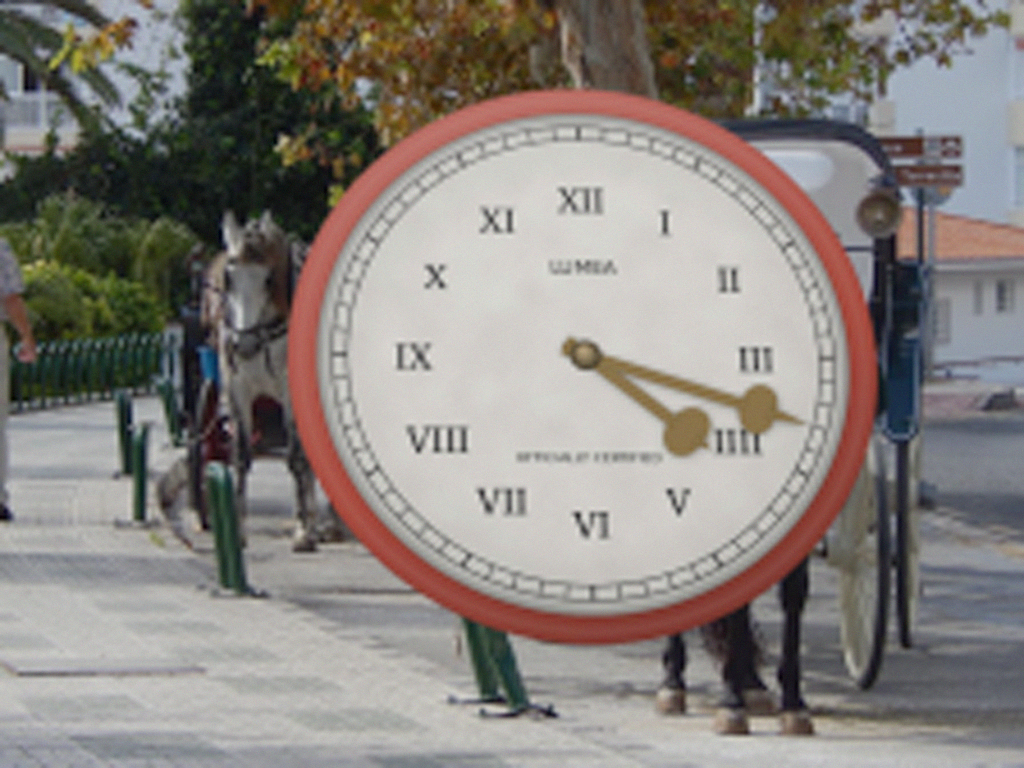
{"hour": 4, "minute": 18}
